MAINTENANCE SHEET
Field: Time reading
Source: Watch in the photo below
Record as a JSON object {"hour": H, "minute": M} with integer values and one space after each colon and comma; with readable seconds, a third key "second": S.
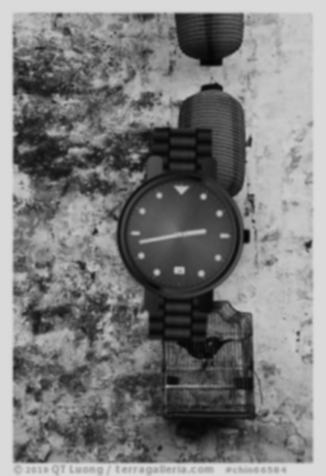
{"hour": 2, "minute": 43}
